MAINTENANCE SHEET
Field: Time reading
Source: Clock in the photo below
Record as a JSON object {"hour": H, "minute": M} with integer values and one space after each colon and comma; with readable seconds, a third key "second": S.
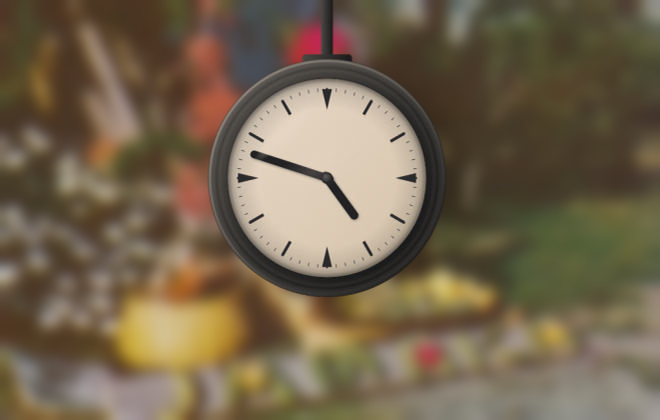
{"hour": 4, "minute": 48}
